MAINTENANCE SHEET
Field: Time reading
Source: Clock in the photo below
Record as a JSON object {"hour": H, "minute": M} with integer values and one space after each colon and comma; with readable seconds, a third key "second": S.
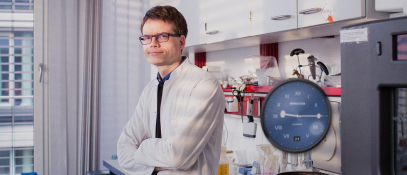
{"hour": 9, "minute": 15}
